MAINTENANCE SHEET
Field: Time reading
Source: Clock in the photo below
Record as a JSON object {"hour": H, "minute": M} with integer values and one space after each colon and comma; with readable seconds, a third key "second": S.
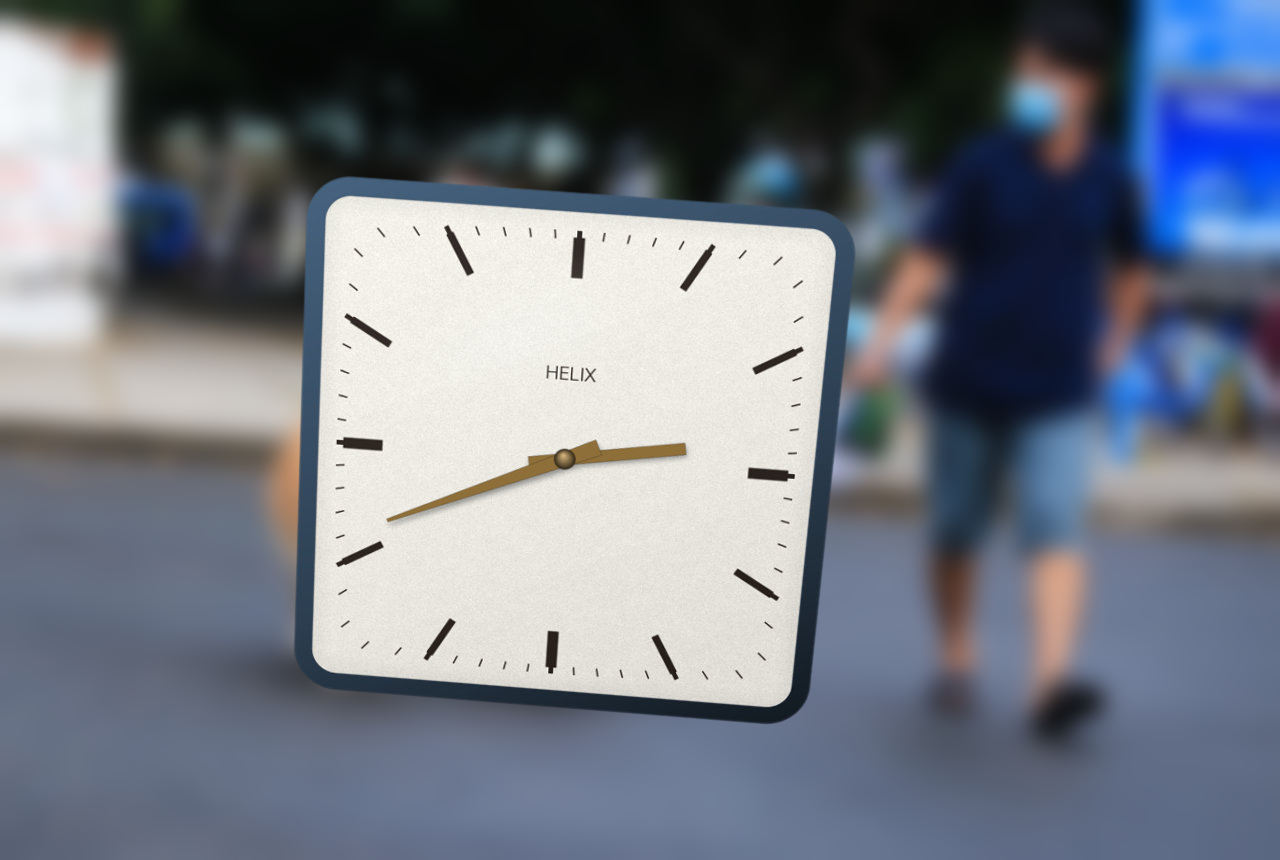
{"hour": 2, "minute": 41}
